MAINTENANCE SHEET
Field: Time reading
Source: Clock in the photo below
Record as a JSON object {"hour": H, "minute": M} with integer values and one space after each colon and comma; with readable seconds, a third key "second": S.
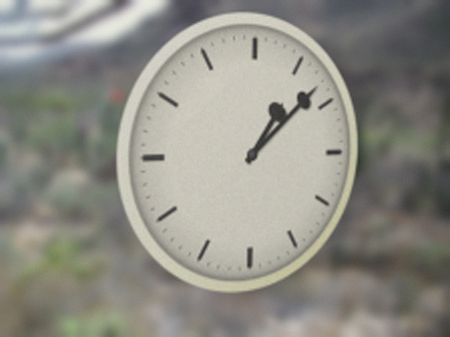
{"hour": 1, "minute": 8}
